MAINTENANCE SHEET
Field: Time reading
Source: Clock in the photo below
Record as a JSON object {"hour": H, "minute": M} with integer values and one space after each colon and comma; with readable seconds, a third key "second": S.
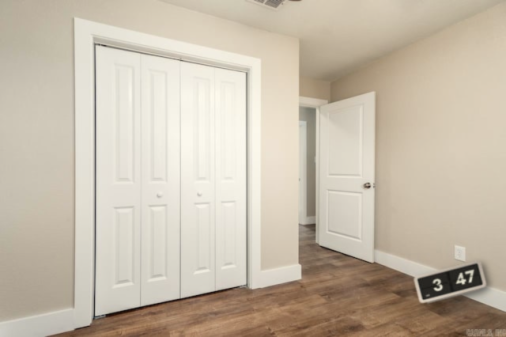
{"hour": 3, "minute": 47}
